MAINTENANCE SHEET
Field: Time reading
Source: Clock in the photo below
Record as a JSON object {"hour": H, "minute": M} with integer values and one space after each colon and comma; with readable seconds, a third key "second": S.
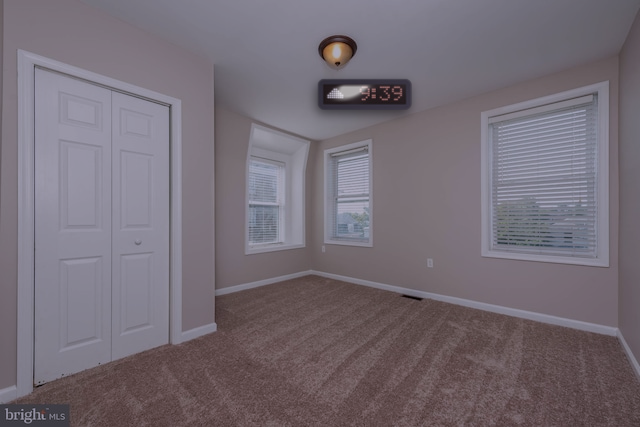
{"hour": 9, "minute": 39}
